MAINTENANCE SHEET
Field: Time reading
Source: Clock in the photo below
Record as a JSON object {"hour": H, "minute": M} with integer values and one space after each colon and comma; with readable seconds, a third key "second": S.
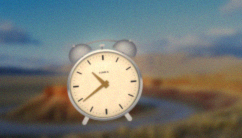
{"hour": 10, "minute": 39}
